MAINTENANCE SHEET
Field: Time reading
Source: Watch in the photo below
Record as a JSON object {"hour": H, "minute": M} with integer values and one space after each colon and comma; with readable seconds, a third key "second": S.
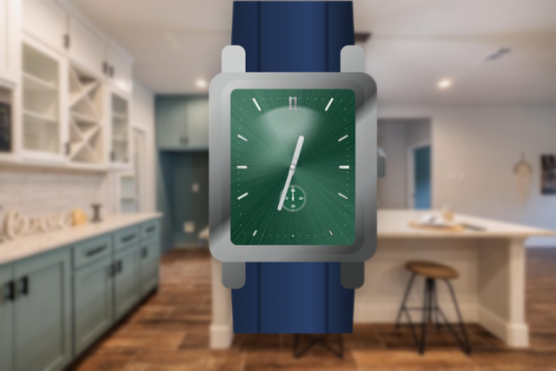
{"hour": 12, "minute": 33}
